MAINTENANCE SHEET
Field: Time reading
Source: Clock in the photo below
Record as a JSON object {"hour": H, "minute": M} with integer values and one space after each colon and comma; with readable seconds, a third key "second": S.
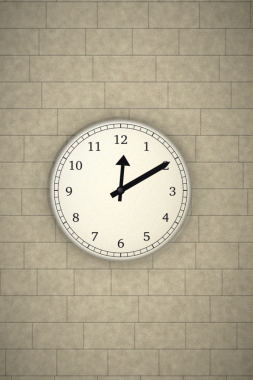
{"hour": 12, "minute": 10}
